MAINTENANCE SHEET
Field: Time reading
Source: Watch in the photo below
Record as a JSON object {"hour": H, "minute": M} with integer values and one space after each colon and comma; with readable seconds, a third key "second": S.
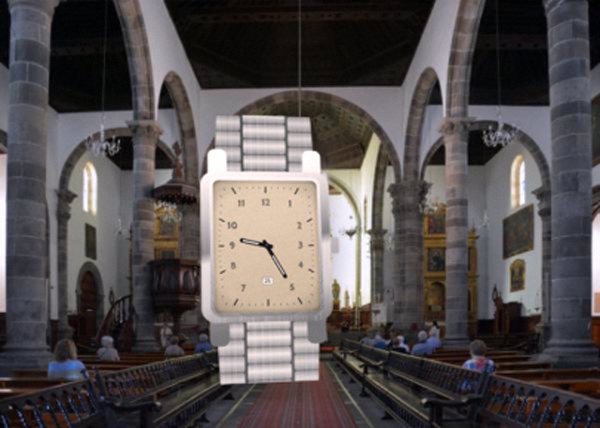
{"hour": 9, "minute": 25}
